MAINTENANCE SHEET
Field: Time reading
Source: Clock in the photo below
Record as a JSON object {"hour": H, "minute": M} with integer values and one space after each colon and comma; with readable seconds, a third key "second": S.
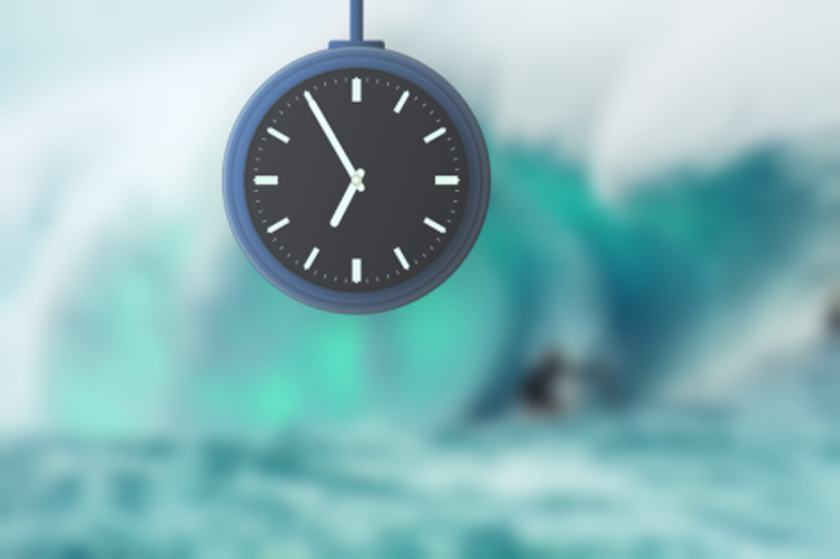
{"hour": 6, "minute": 55}
